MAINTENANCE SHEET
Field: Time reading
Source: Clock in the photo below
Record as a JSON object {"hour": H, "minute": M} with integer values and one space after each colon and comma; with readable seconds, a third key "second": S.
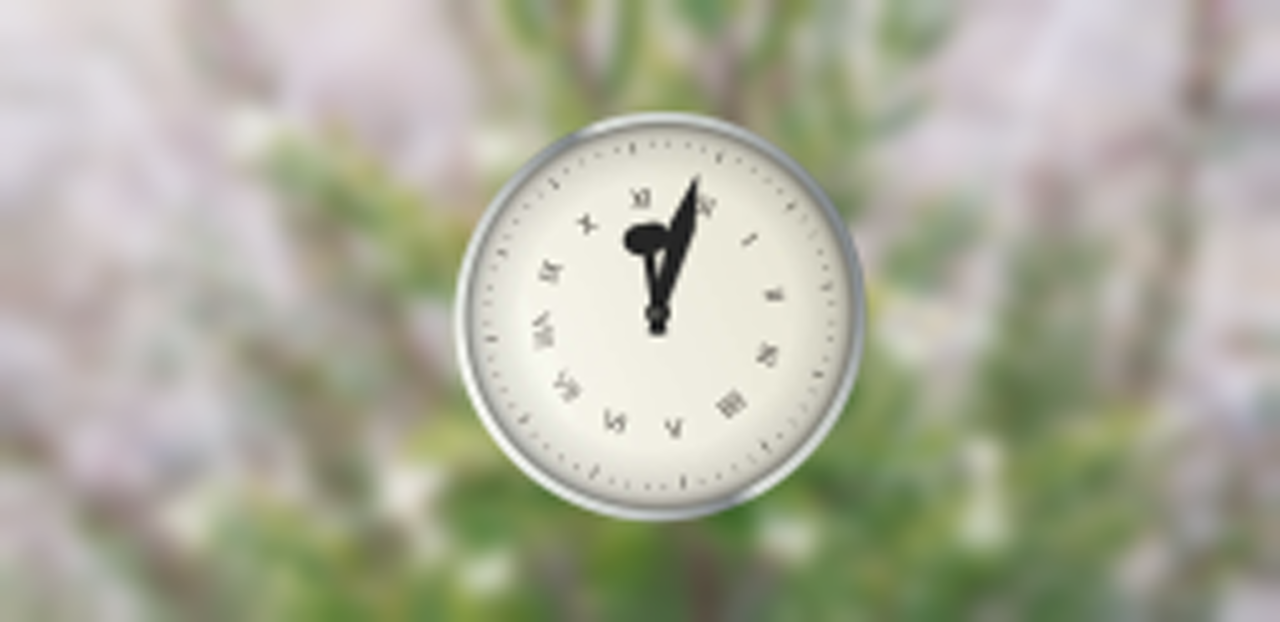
{"hour": 10, "minute": 59}
